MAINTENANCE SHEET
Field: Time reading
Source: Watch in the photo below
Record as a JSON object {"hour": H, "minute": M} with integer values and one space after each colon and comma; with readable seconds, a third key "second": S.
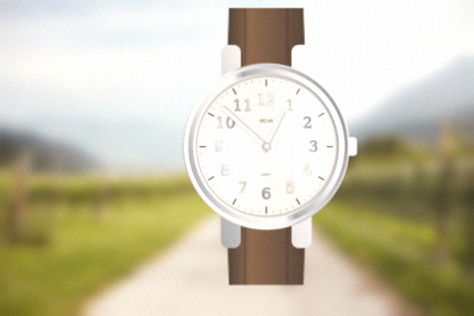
{"hour": 12, "minute": 52}
